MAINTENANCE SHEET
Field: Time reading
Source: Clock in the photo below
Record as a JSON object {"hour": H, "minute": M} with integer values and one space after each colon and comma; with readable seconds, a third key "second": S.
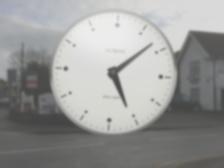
{"hour": 5, "minute": 8}
